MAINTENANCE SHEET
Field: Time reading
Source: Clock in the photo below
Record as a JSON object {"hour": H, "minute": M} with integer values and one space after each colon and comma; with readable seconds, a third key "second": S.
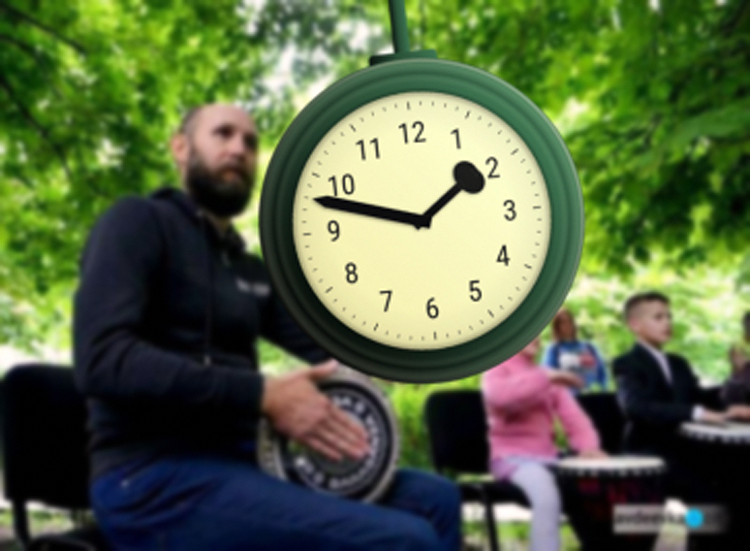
{"hour": 1, "minute": 48}
